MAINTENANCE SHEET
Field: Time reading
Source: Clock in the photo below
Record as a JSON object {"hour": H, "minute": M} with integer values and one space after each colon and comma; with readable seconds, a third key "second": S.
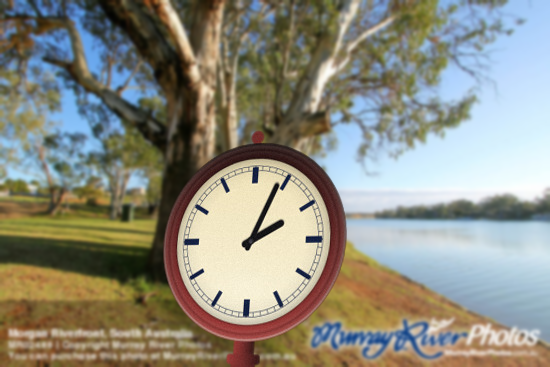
{"hour": 2, "minute": 4}
